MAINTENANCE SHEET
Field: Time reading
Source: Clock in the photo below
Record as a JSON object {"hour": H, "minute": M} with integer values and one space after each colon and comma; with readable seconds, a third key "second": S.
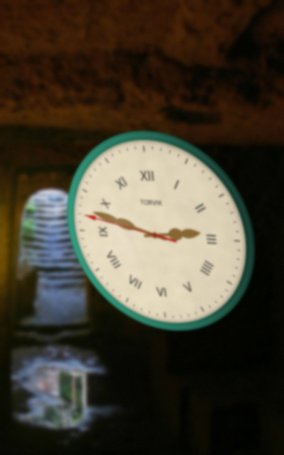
{"hour": 2, "minute": 47, "second": 47}
